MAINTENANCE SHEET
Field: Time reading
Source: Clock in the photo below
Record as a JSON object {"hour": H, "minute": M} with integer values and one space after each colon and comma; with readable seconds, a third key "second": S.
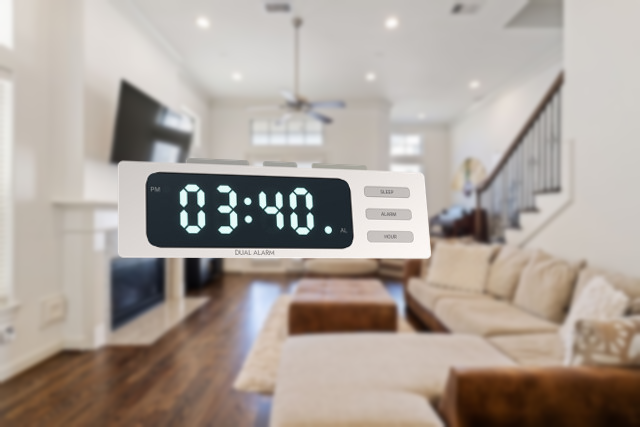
{"hour": 3, "minute": 40}
